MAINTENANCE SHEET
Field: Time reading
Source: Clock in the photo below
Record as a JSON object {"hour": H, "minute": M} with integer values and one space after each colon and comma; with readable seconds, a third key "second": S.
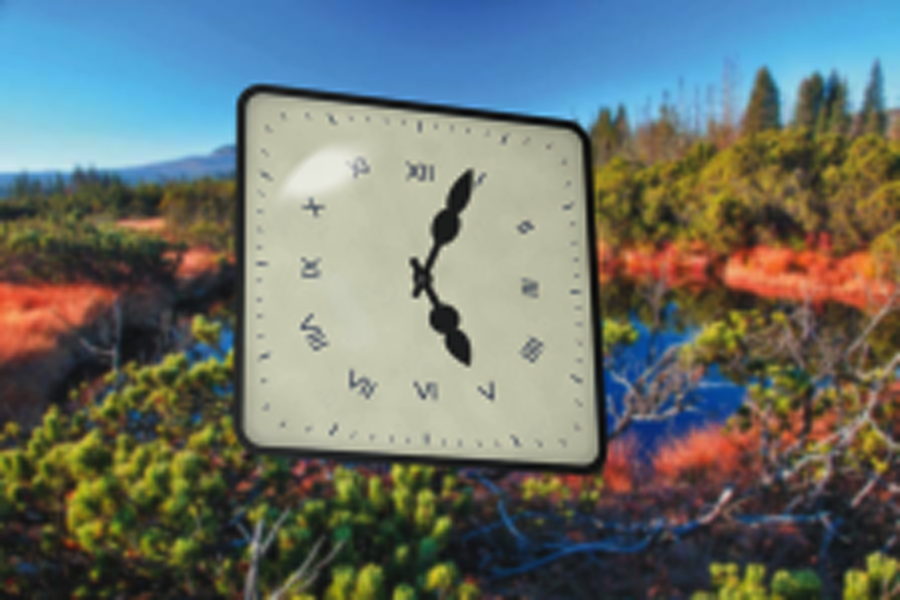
{"hour": 5, "minute": 4}
